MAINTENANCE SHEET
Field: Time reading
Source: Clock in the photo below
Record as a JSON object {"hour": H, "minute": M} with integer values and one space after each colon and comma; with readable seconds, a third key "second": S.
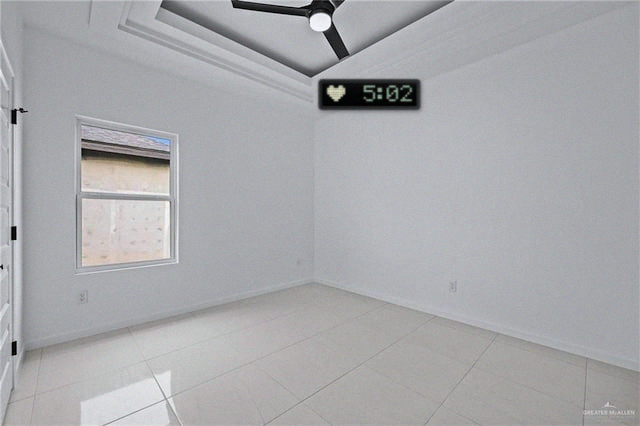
{"hour": 5, "minute": 2}
